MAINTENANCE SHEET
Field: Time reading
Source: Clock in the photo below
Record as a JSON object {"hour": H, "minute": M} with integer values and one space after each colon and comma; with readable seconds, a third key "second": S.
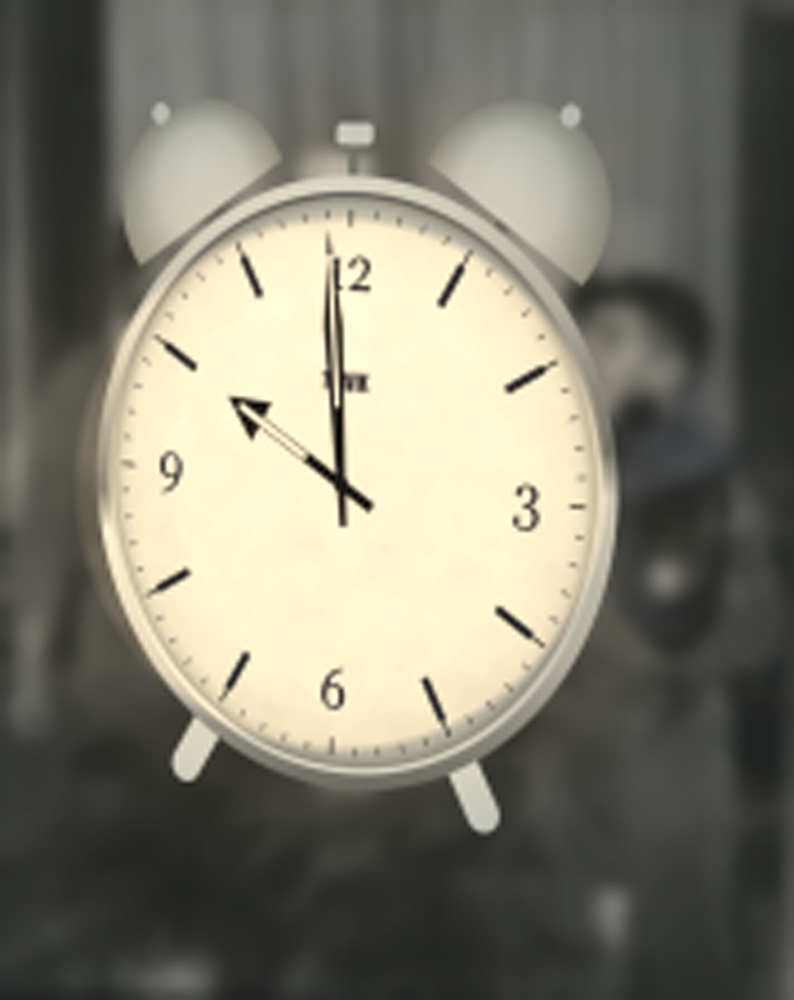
{"hour": 9, "minute": 59}
